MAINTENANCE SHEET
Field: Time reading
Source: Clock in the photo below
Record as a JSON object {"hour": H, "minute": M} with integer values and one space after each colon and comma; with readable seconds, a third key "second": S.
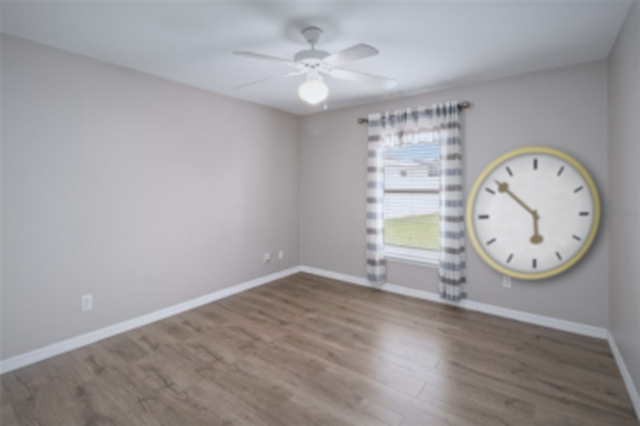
{"hour": 5, "minute": 52}
